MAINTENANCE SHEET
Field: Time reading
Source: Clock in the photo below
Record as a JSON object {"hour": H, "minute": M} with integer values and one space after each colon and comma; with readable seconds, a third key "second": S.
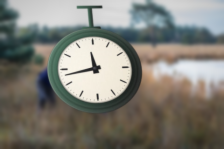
{"hour": 11, "minute": 43}
